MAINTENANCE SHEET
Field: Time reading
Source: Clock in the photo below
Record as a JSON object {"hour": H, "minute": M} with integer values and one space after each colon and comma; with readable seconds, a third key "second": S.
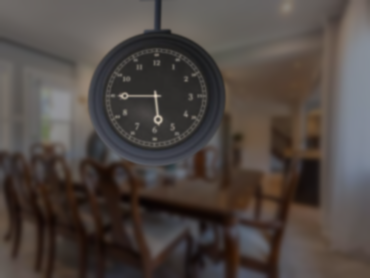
{"hour": 5, "minute": 45}
